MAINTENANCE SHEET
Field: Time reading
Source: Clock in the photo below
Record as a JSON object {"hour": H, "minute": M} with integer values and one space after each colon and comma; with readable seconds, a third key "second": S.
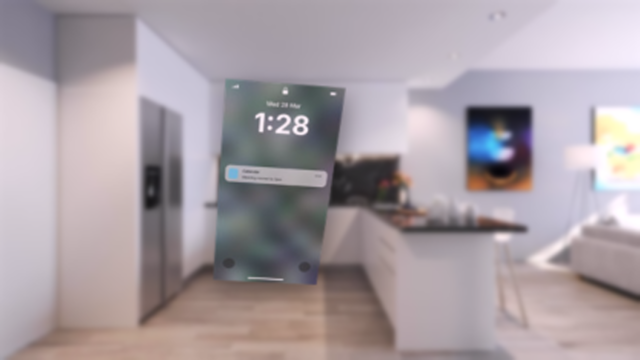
{"hour": 1, "minute": 28}
